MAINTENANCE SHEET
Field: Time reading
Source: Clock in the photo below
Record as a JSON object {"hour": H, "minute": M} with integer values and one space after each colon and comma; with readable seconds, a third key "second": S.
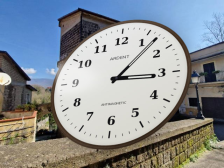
{"hour": 3, "minute": 7}
